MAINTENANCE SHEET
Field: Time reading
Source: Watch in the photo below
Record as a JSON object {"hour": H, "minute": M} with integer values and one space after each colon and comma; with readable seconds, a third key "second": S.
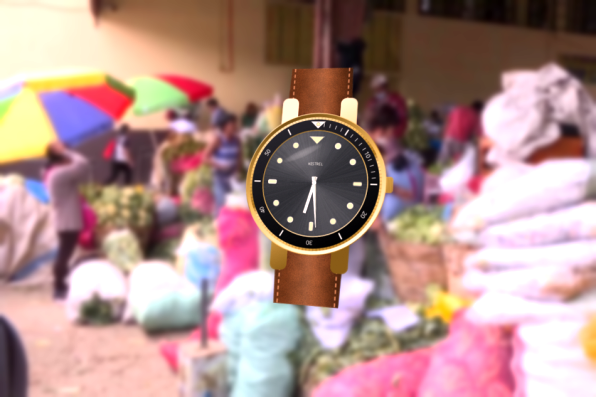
{"hour": 6, "minute": 29}
